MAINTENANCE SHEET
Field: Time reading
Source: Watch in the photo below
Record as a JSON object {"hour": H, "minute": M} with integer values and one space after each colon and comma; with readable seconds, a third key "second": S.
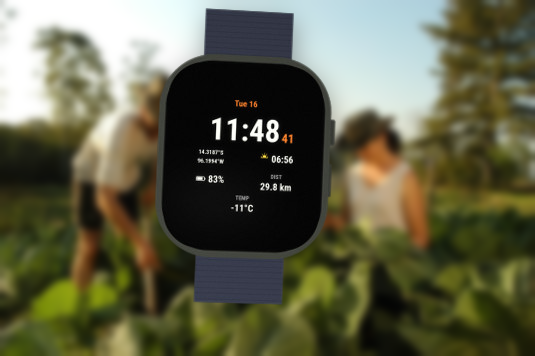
{"hour": 11, "minute": 48, "second": 41}
